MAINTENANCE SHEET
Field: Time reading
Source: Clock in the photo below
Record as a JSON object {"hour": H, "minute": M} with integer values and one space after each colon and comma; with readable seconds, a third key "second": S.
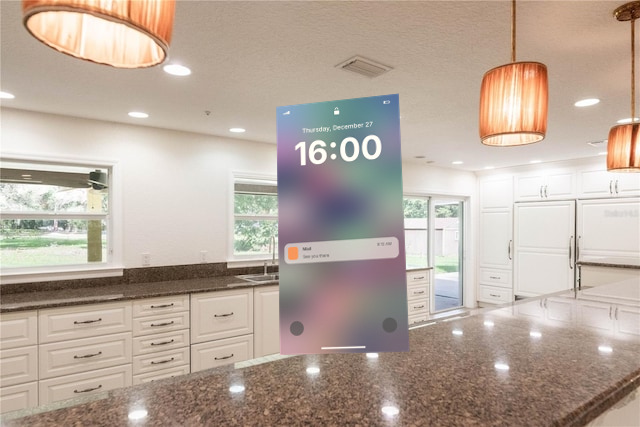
{"hour": 16, "minute": 0}
